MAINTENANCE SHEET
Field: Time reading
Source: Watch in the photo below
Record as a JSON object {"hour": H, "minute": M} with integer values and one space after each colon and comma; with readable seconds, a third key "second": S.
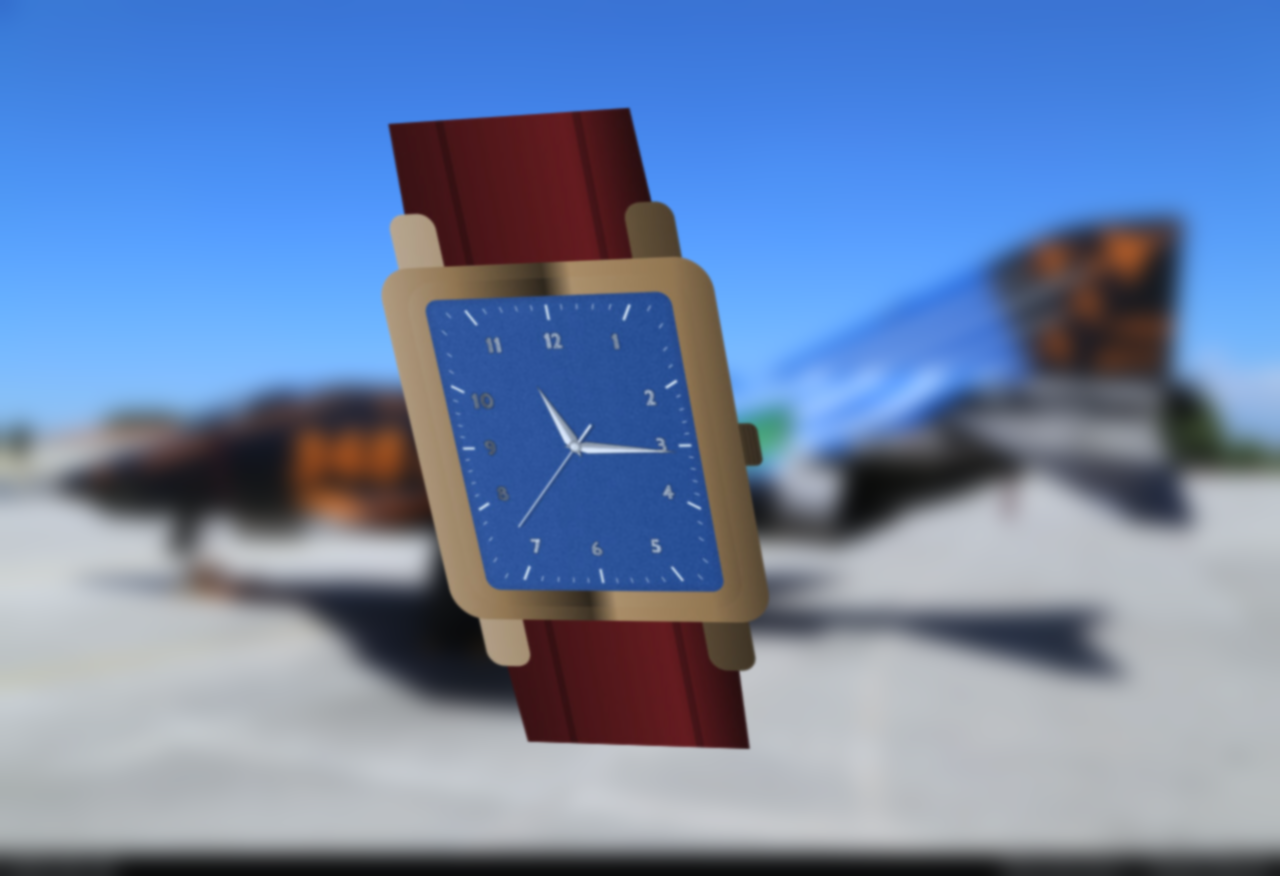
{"hour": 11, "minute": 15, "second": 37}
